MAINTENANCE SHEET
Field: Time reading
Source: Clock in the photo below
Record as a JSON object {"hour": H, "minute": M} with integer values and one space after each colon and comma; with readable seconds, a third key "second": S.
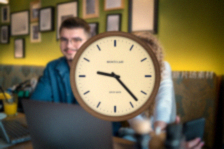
{"hour": 9, "minute": 23}
